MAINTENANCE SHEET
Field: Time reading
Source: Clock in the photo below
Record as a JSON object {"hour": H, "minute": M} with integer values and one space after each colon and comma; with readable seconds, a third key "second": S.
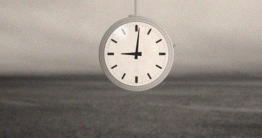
{"hour": 9, "minute": 1}
